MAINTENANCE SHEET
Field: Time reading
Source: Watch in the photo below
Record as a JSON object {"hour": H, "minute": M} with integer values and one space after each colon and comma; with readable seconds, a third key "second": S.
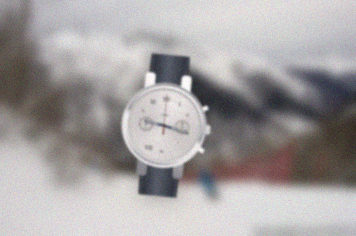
{"hour": 9, "minute": 17}
